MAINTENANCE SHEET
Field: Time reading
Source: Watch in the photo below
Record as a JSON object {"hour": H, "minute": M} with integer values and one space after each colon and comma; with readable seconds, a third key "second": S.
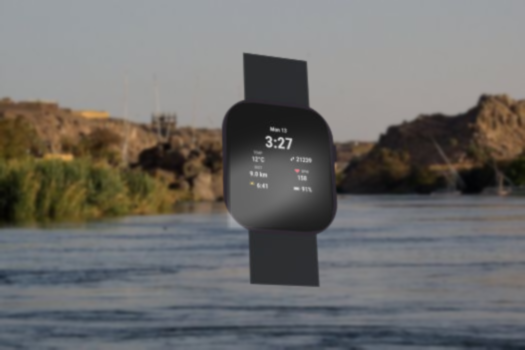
{"hour": 3, "minute": 27}
